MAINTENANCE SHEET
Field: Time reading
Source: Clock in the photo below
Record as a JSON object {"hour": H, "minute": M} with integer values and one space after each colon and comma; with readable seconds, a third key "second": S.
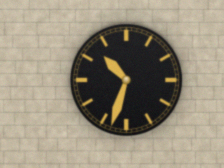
{"hour": 10, "minute": 33}
